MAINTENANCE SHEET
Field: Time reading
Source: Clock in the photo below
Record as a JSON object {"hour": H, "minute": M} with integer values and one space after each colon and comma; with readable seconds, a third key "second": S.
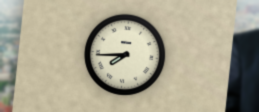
{"hour": 7, "minute": 44}
